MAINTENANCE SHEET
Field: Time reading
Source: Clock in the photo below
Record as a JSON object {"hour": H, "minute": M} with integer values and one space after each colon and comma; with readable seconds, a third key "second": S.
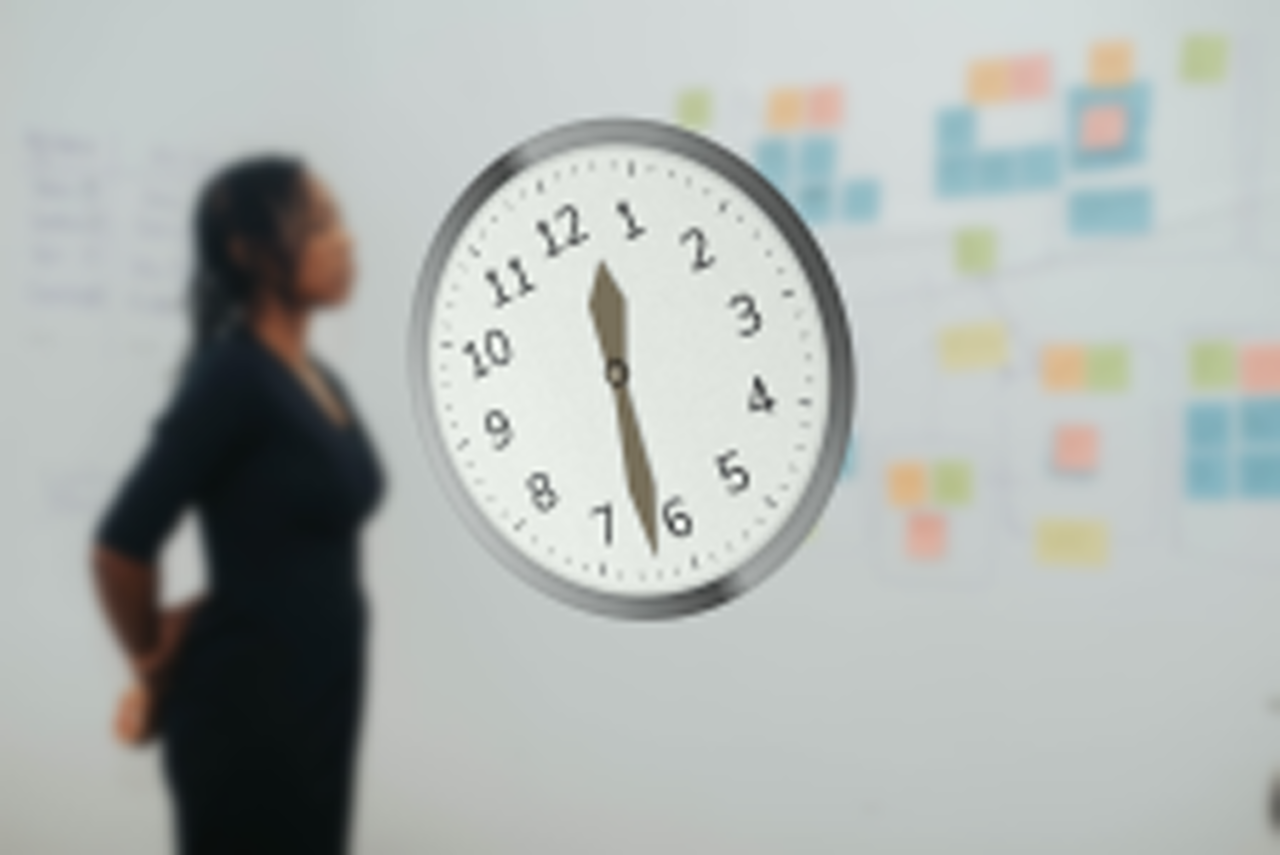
{"hour": 12, "minute": 32}
